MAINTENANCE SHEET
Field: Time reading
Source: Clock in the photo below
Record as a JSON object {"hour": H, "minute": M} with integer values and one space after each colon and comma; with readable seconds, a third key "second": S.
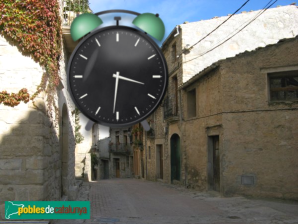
{"hour": 3, "minute": 31}
